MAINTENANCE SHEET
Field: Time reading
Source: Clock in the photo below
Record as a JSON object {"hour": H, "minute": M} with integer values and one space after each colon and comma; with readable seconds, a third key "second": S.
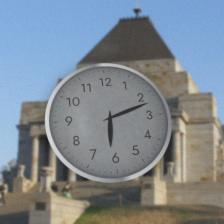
{"hour": 6, "minute": 12}
